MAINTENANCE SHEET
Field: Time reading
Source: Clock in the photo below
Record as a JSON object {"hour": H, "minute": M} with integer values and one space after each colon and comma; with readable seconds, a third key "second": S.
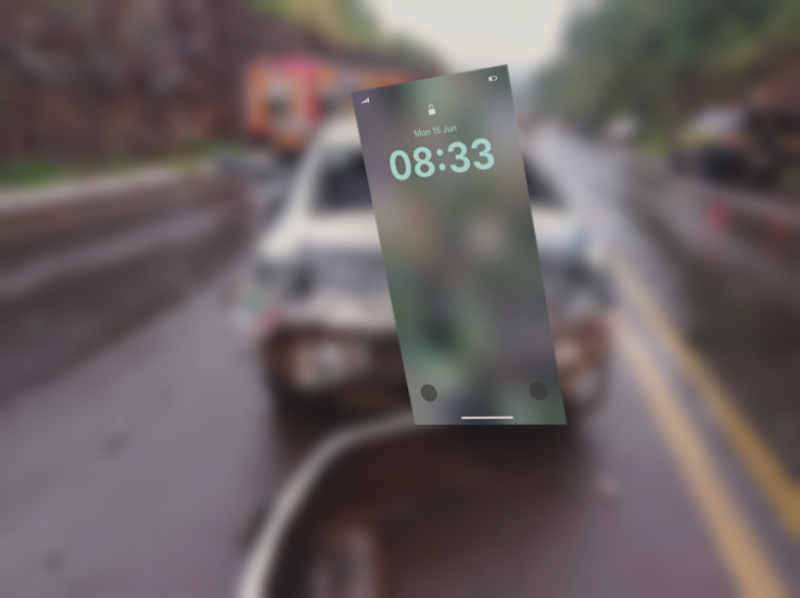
{"hour": 8, "minute": 33}
